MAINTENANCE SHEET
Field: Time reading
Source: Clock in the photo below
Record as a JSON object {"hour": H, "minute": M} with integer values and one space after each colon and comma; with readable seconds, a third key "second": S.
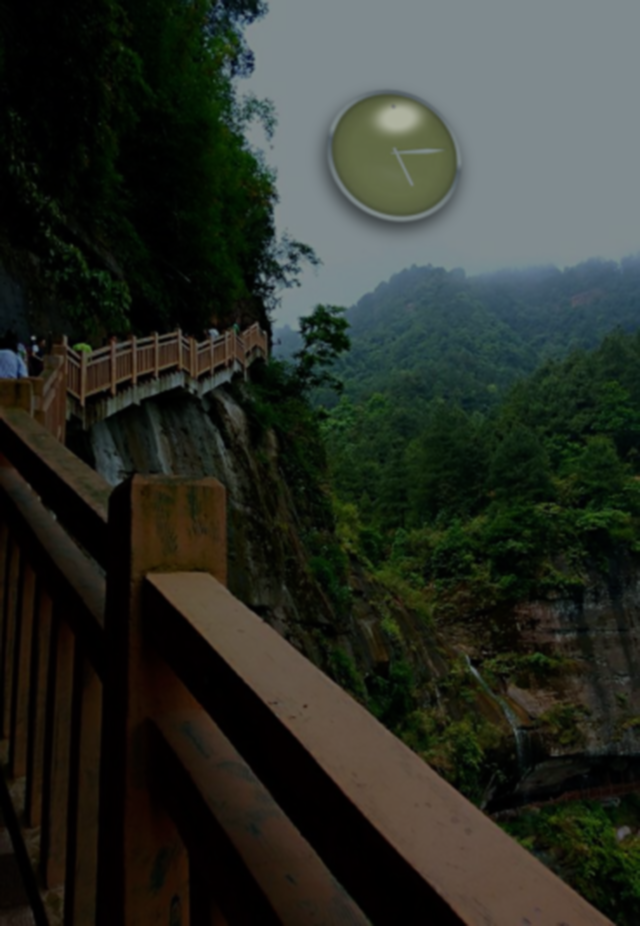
{"hour": 5, "minute": 14}
